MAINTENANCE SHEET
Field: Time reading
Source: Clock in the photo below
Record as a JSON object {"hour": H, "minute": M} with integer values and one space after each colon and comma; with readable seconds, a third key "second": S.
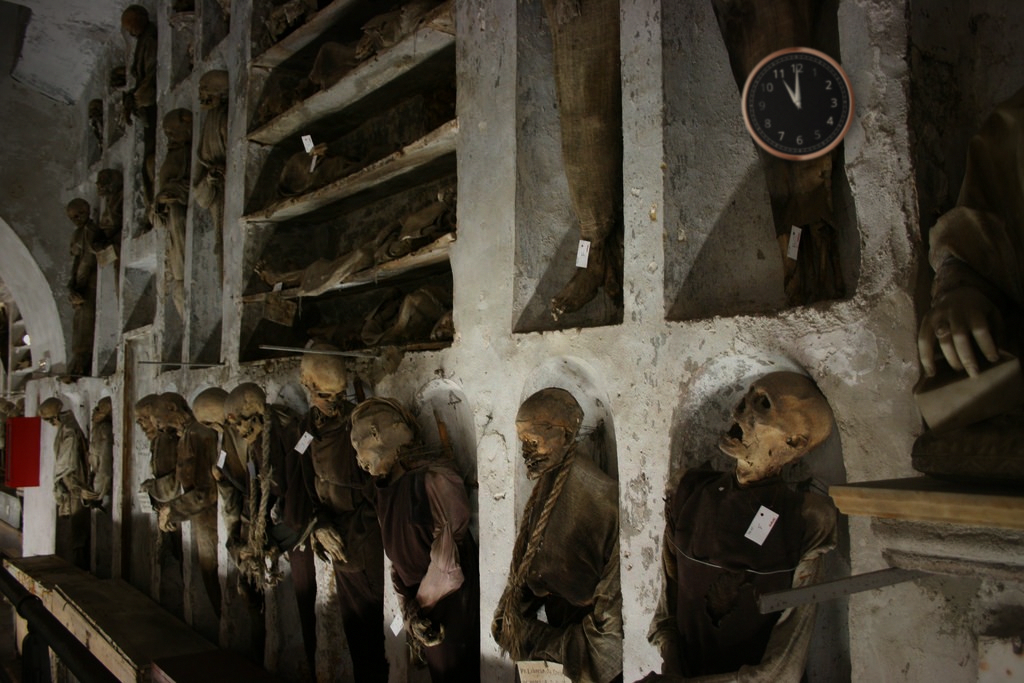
{"hour": 11, "minute": 0}
